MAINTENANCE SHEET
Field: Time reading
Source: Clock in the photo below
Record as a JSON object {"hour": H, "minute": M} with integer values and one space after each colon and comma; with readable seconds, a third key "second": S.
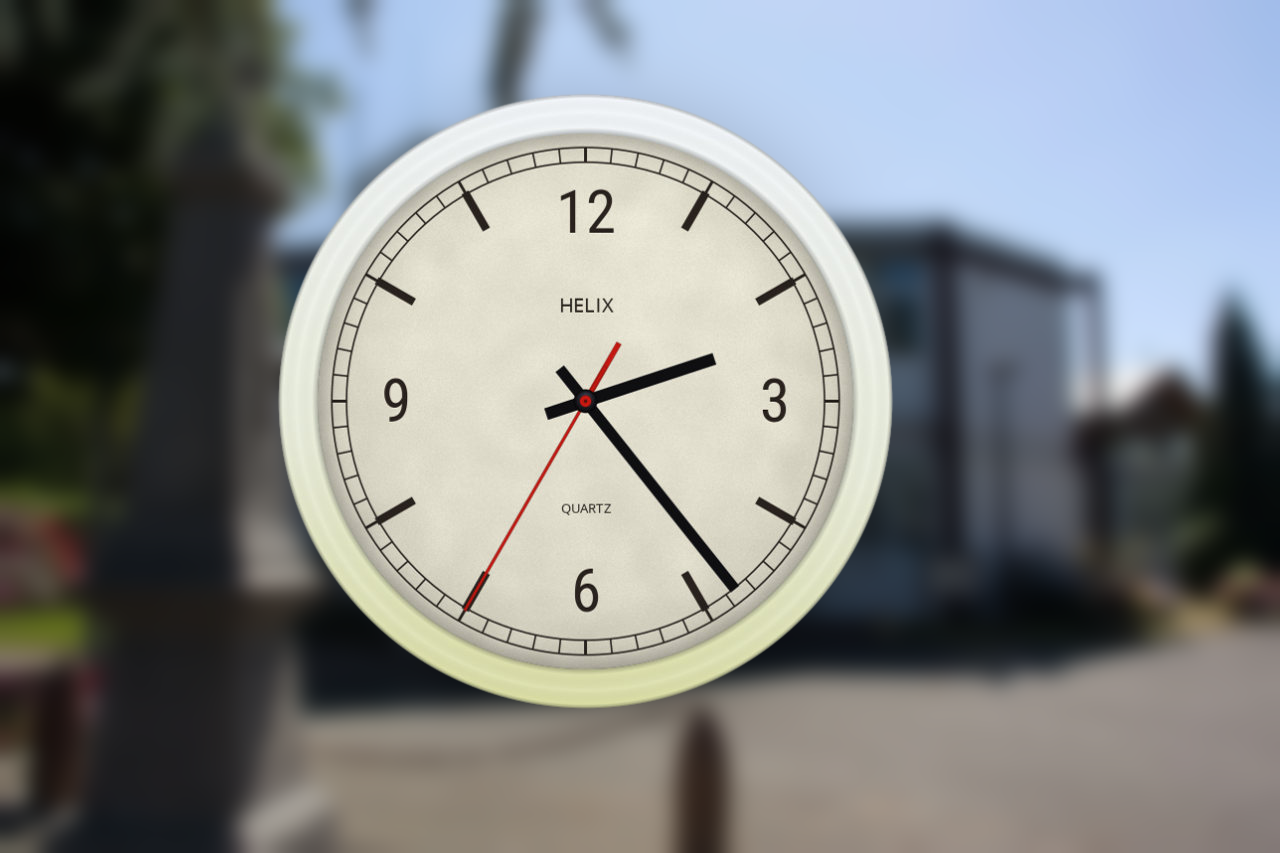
{"hour": 2, "minute": 23, "second": 35}
